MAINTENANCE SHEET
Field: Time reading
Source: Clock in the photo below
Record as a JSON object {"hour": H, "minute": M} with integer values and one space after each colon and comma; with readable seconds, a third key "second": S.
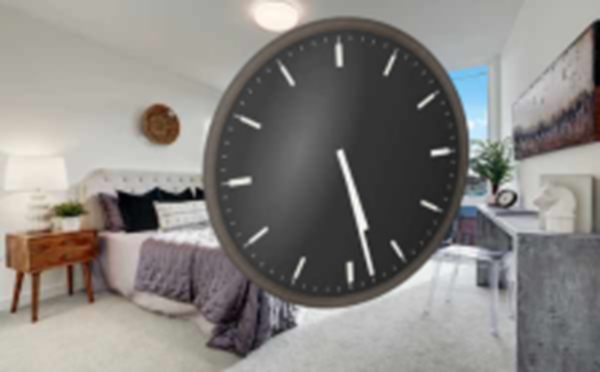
{"hour": 5, "minute": 28}
